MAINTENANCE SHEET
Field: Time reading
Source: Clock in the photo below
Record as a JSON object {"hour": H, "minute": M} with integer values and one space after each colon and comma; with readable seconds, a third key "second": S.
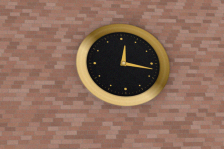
{"hour": 12, "minute": 17}
